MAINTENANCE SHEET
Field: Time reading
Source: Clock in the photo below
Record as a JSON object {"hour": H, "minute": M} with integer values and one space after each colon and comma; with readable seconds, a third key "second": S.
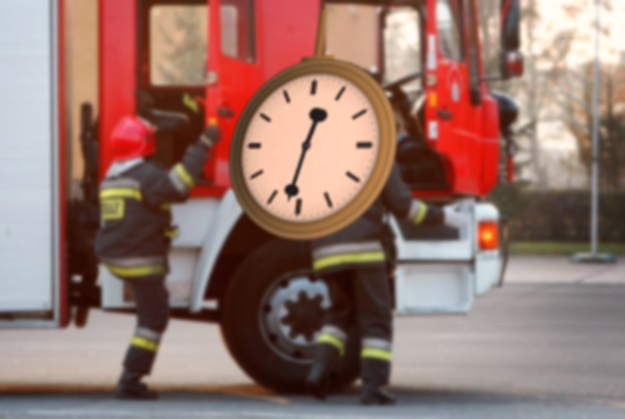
{"hour": 12, "minute": 32}
